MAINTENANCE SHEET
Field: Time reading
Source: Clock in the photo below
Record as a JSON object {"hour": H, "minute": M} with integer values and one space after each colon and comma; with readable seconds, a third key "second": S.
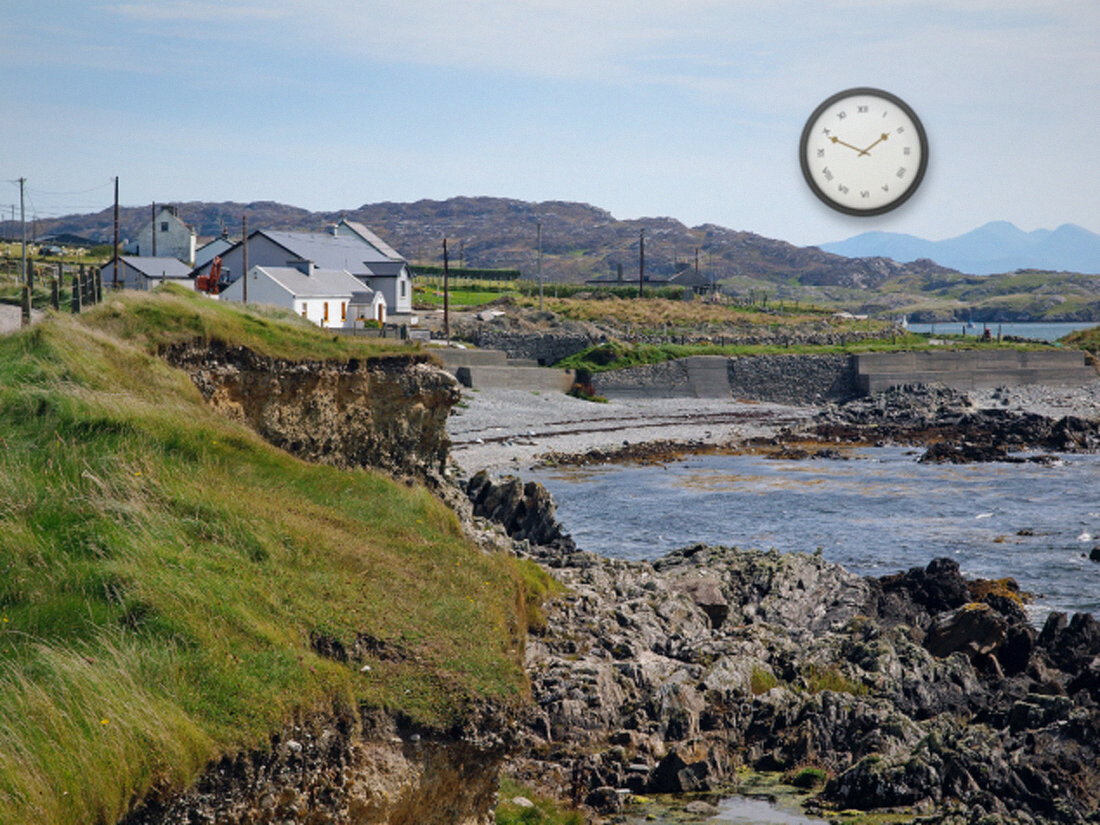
{"hour": 1, "minute": 49}
